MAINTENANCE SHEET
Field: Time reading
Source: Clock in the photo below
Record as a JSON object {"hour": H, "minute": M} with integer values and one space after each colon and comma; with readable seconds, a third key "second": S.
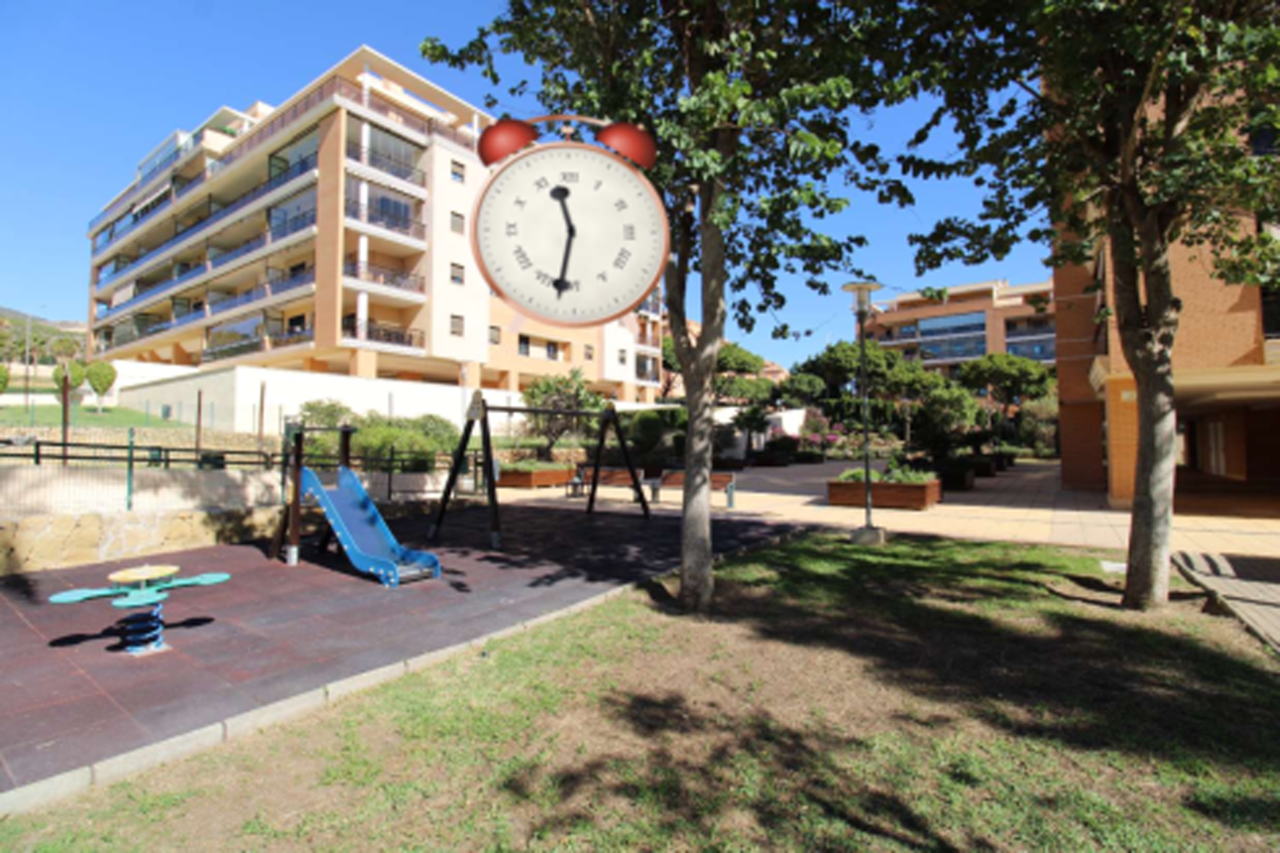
{"hour": 11, "minute": 32}
